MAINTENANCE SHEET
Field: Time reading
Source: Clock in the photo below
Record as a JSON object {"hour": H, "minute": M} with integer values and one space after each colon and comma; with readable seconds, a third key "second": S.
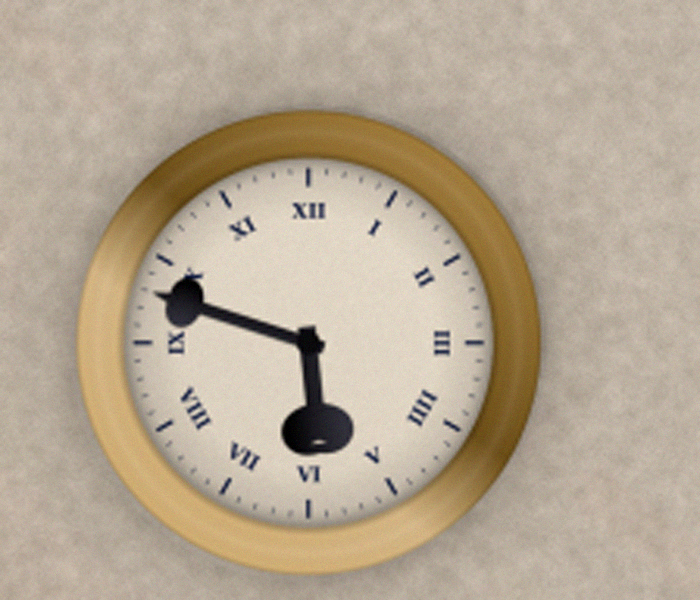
{"hour": 5, "minute": 48}
